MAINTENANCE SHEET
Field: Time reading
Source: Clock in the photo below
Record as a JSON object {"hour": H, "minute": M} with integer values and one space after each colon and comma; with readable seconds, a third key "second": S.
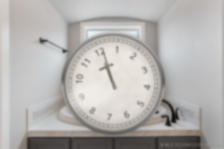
{"hour": 12, "minute": 1}
